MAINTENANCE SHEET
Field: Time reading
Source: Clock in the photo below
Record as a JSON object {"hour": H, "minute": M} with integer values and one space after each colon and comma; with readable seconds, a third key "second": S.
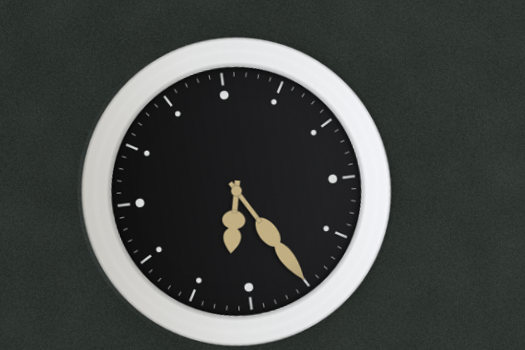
{"hour": 6, "minute": 25}
